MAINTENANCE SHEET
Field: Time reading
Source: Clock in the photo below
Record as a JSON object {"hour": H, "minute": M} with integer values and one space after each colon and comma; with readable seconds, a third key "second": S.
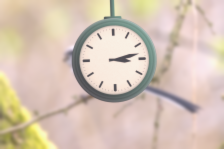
{"hour": 3, "minute": 13}
